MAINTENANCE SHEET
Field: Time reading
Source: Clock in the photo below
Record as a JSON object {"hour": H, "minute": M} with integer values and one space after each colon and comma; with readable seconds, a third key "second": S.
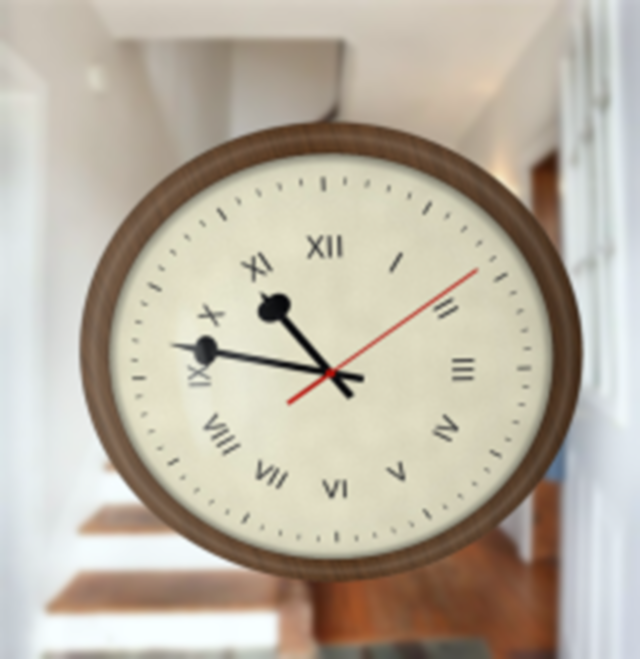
{"hour": 10, "minute": 47, "second": 9}
